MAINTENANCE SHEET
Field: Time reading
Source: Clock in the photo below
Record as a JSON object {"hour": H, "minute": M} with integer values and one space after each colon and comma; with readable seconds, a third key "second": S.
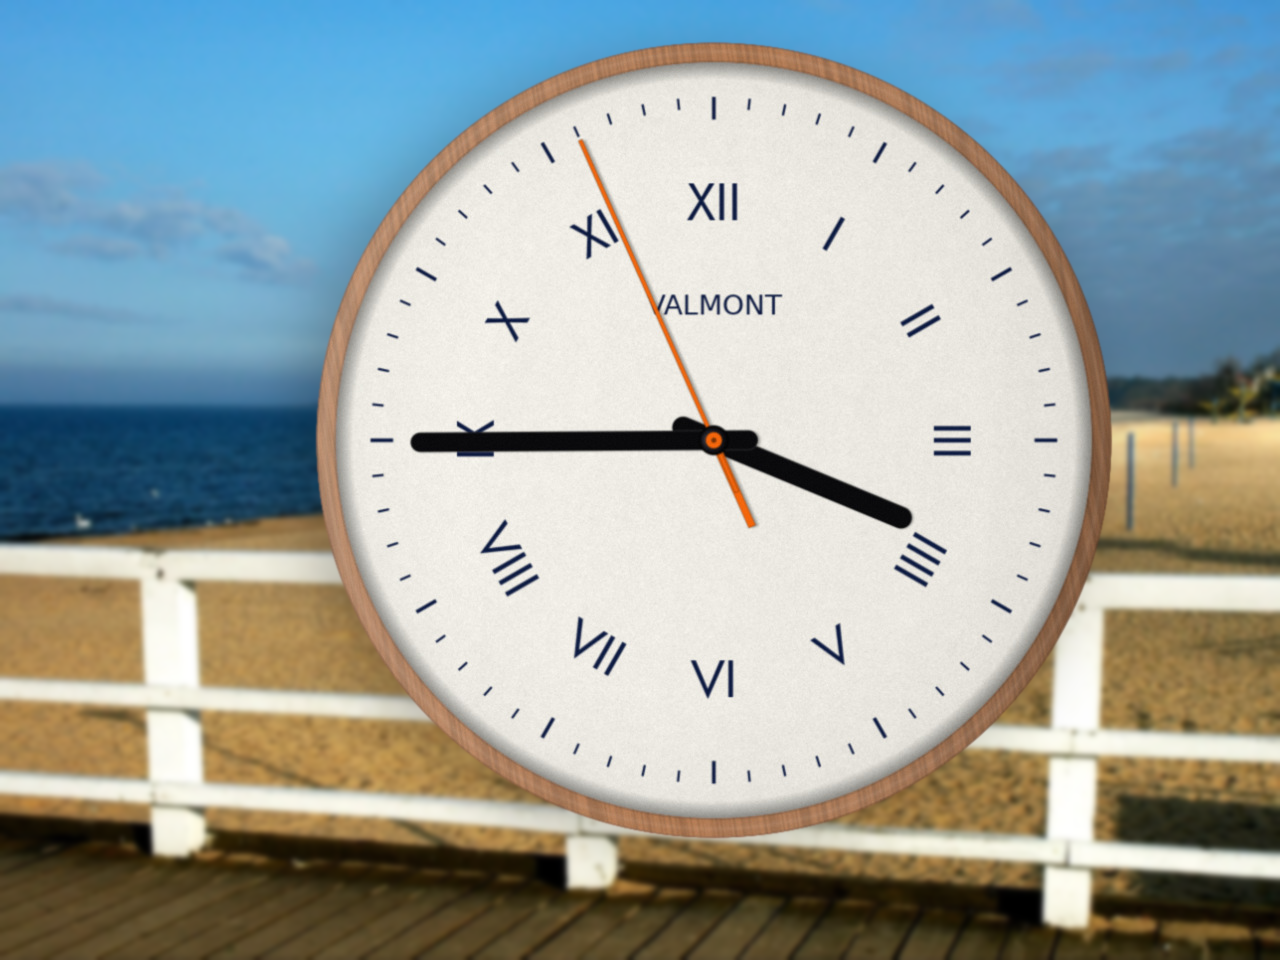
{"hour": 3, "minute": 44, "second": 56}
